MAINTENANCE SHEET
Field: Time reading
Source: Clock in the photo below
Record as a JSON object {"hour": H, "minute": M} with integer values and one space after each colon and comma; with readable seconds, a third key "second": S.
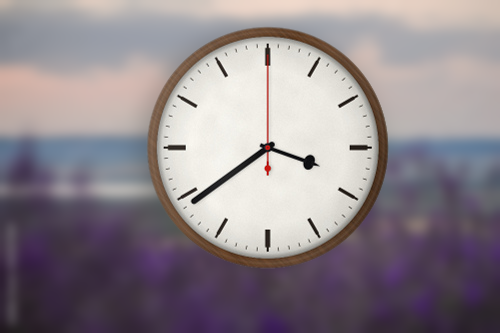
{"hour": 3, "minute": 39, "second": 0}
